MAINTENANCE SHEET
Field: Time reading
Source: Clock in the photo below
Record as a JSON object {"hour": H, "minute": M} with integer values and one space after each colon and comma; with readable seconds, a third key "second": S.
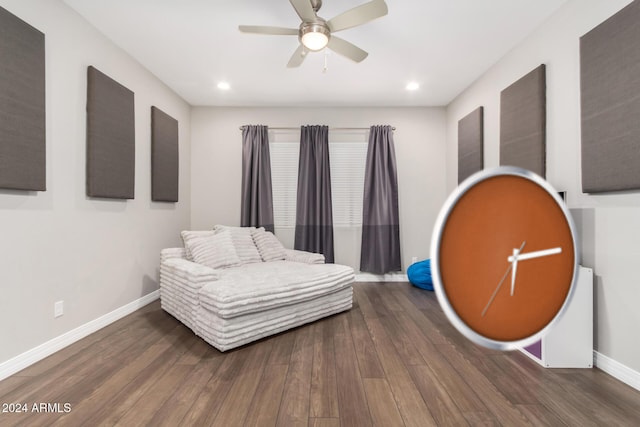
{"hour": 6, "minute": 13, "second": 36}
